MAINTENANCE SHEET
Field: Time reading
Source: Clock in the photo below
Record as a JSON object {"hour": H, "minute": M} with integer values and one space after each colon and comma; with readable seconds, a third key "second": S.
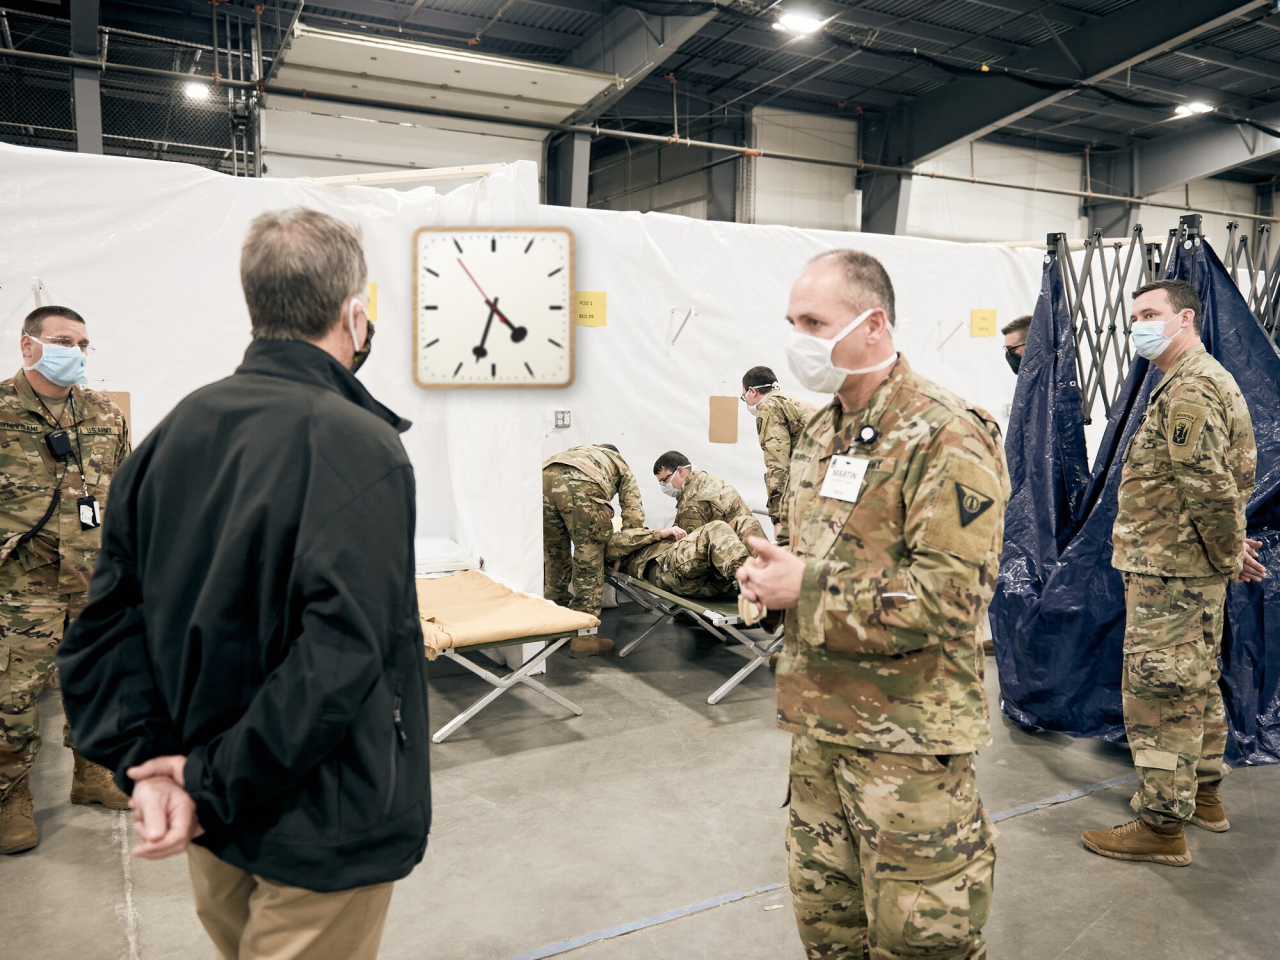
{"hour": 4, "minute": 32, "second": 54}
